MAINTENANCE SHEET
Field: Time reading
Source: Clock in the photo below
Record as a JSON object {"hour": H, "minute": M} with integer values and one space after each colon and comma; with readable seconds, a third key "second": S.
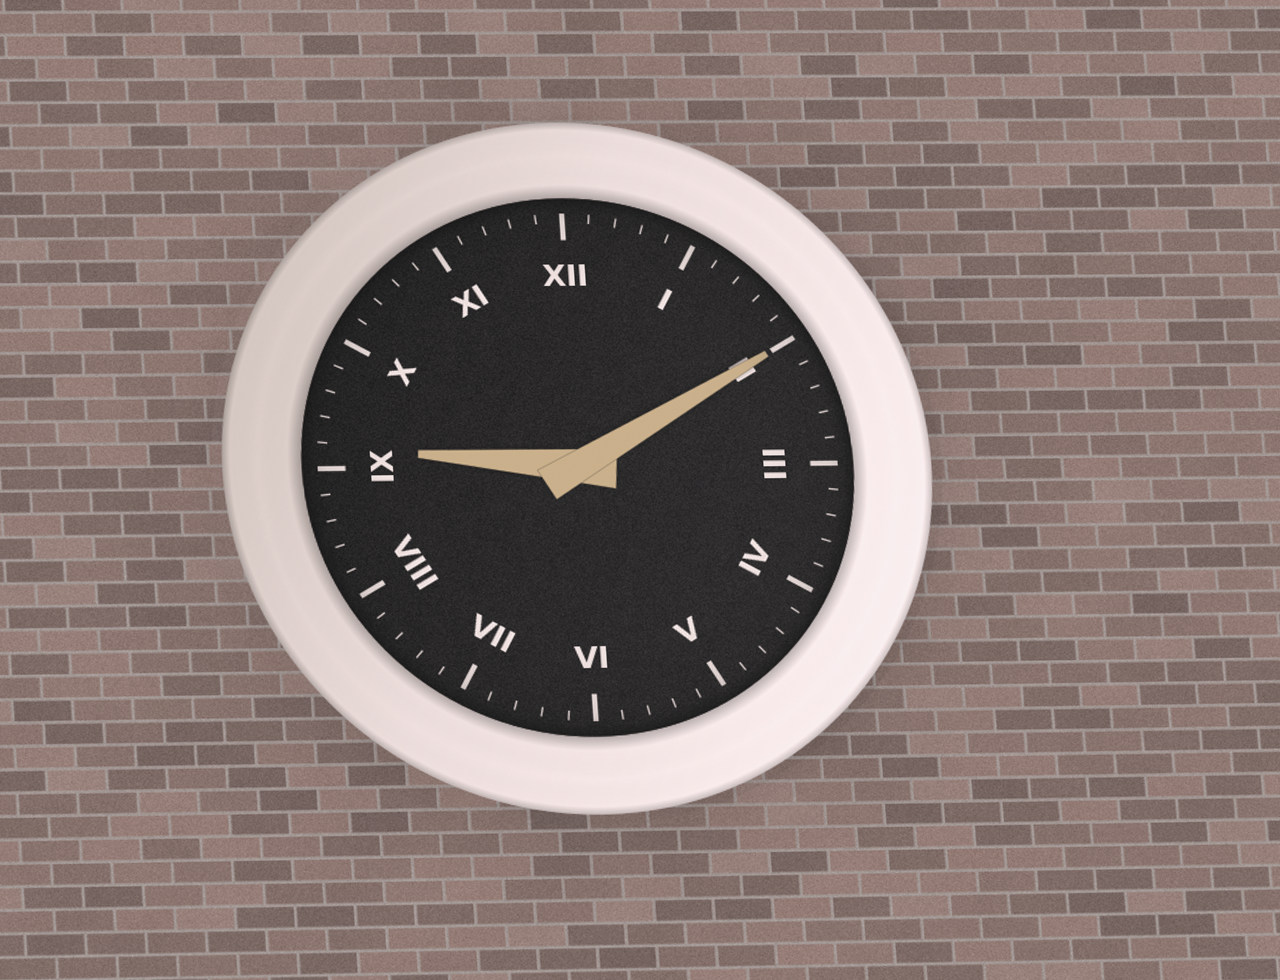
{"hour": 9, "minute": 10}
